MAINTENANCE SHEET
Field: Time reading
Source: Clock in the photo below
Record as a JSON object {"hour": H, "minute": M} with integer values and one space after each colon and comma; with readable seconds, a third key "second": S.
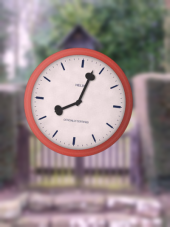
{"hour": 8, "minute": 3}
